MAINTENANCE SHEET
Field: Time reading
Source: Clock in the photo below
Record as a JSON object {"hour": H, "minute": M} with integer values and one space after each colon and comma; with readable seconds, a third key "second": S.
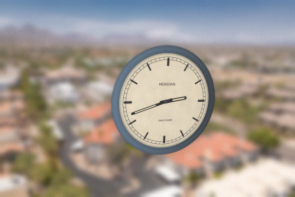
{"hour": 2, "minute": 42}
